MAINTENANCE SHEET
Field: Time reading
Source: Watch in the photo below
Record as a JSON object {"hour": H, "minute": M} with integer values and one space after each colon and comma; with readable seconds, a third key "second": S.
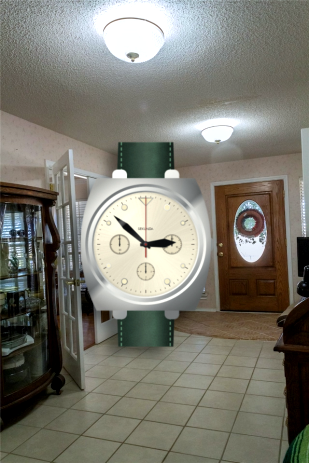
{"hour": 2, "minute": 52}
